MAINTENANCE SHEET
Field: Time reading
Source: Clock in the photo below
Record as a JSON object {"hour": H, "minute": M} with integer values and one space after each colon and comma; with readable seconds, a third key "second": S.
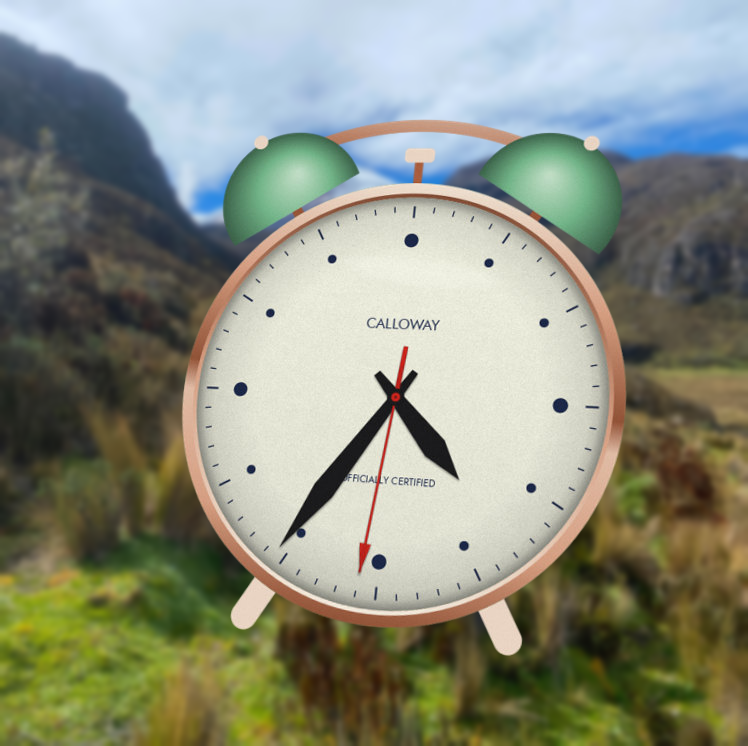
{"hour": 4, "minute": 35, "second": 31}
